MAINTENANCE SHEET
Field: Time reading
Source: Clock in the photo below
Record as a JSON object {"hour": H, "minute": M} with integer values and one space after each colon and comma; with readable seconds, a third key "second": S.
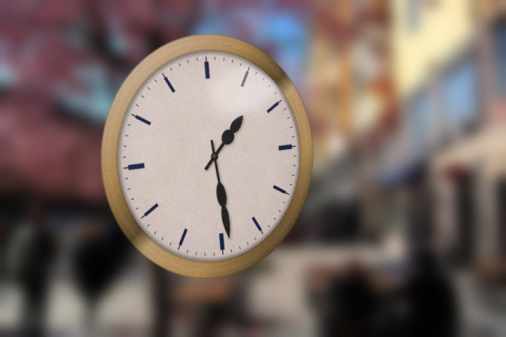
{"hour": 1, "minute": 29}
